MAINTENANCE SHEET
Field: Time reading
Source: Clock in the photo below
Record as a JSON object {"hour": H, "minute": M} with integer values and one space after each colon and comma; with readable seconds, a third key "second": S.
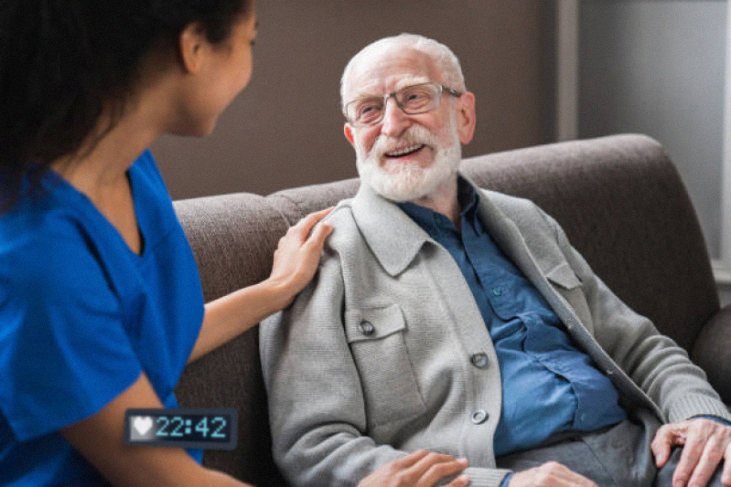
{"hour": 22, "minute": 42}
